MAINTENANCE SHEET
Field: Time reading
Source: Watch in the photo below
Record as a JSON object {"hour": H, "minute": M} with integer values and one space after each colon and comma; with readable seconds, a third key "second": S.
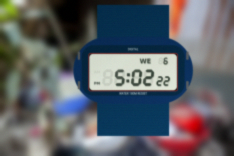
{"hour": 5, "minute": 2, "second": 22}
